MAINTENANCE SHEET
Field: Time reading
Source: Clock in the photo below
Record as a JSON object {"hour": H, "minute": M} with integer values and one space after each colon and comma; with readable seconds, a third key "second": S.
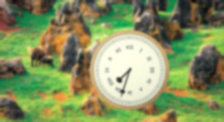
{"hour": 7, "minute": 33}
